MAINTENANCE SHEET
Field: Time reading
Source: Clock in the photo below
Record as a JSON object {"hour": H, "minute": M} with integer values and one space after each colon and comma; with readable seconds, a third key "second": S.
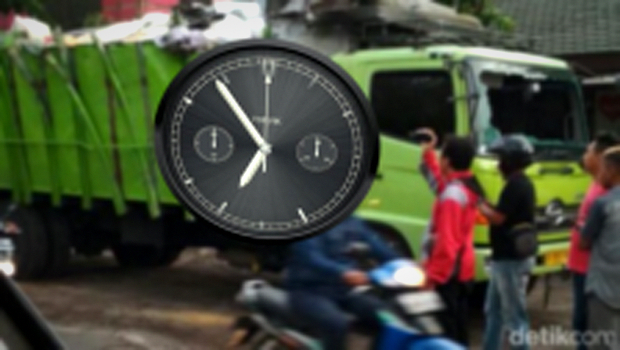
{"hour": 6, "minute": 54}
